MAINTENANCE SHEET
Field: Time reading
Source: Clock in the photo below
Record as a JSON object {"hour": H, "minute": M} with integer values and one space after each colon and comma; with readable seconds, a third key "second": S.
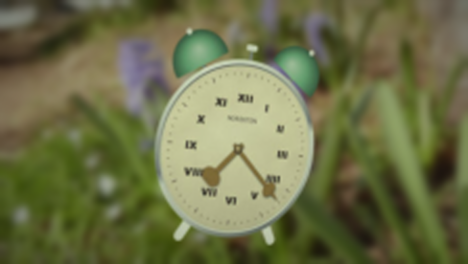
{"hour": 7, "minute": 22}
